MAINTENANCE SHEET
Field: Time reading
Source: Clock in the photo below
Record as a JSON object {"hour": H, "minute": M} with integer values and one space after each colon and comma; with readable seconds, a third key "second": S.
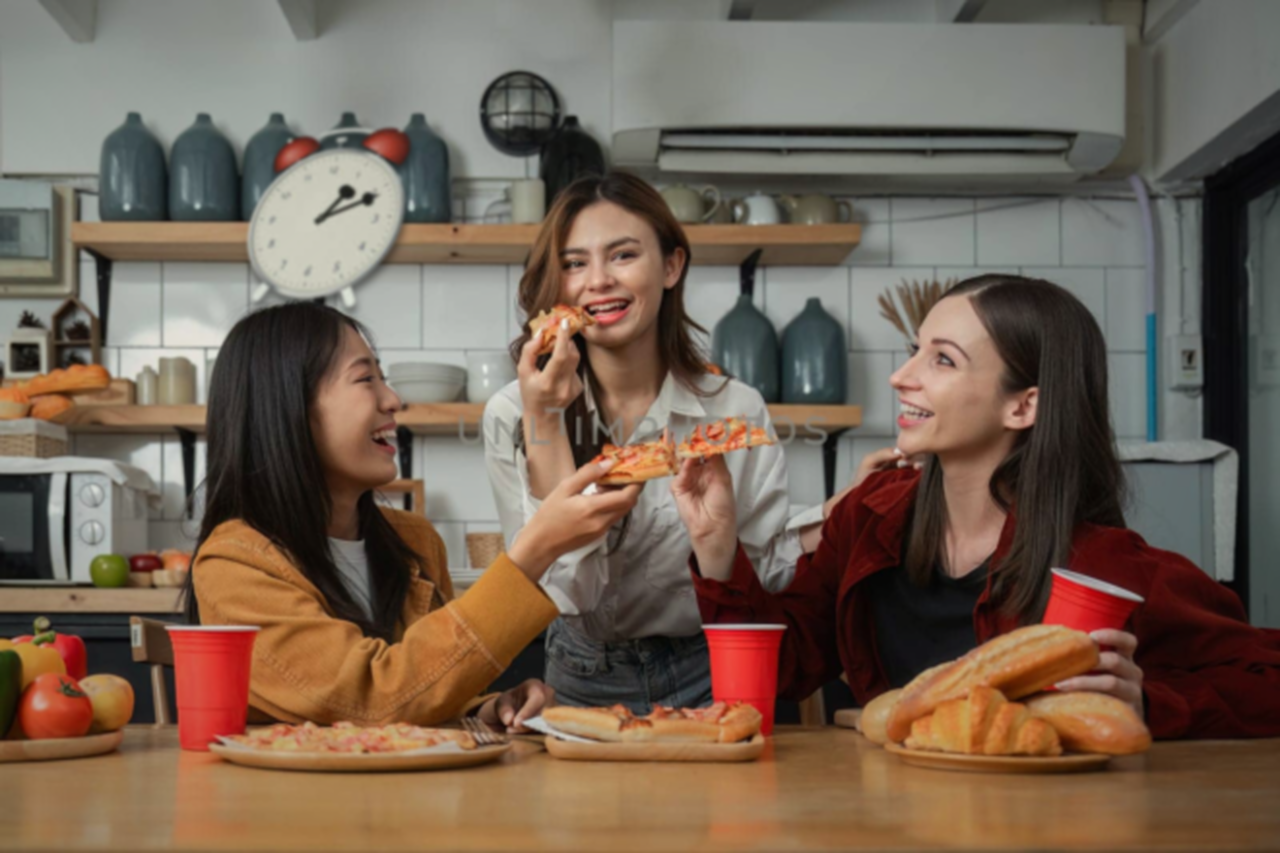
{"hour": 1, "minute": 11}
